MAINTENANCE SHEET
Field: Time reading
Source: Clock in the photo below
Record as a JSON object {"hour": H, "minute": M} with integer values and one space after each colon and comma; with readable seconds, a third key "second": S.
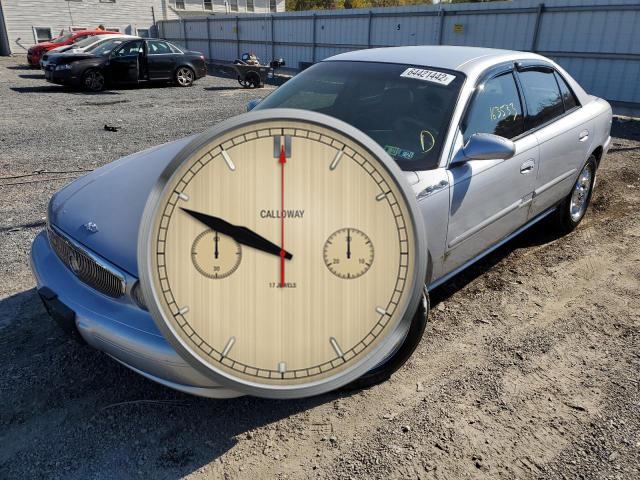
{"hour": 9, "minute": 49}
